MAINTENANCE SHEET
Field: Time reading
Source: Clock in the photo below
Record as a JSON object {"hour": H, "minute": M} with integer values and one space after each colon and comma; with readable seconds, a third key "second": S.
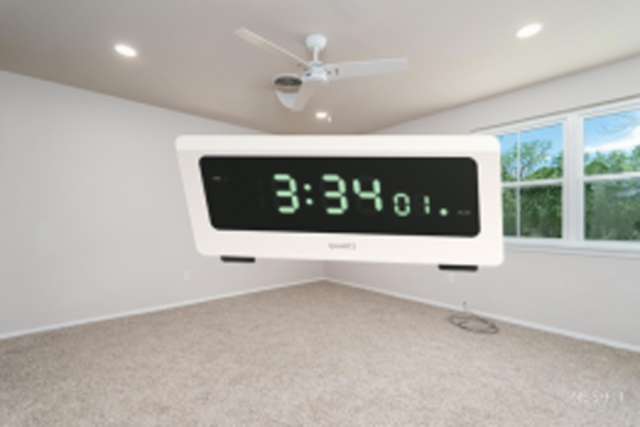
{"hour": 3, "minute": 34, "second": 1}
